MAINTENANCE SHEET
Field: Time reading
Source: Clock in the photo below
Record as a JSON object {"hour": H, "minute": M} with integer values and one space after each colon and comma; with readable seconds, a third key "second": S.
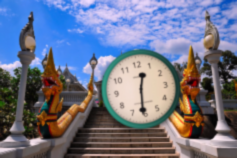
{"hour": 12, "minute": 31}
